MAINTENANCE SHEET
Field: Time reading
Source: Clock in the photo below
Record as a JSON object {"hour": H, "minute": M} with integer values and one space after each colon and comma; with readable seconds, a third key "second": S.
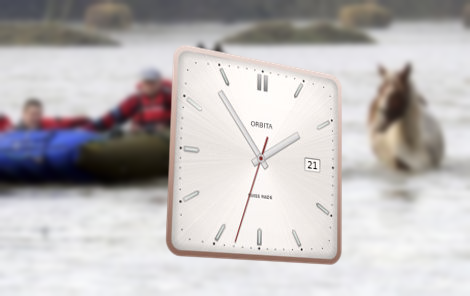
{"hour": 1, "minute": 53, "second": 33}
